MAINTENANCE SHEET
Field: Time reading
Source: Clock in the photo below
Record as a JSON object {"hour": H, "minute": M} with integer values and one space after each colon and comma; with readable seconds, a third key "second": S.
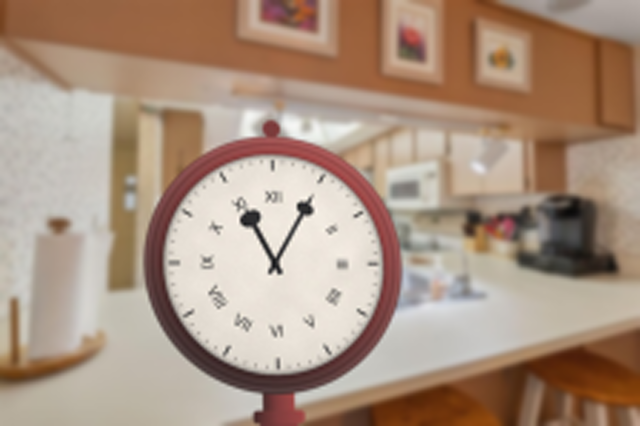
{"hour": 11, "minute": 5}
